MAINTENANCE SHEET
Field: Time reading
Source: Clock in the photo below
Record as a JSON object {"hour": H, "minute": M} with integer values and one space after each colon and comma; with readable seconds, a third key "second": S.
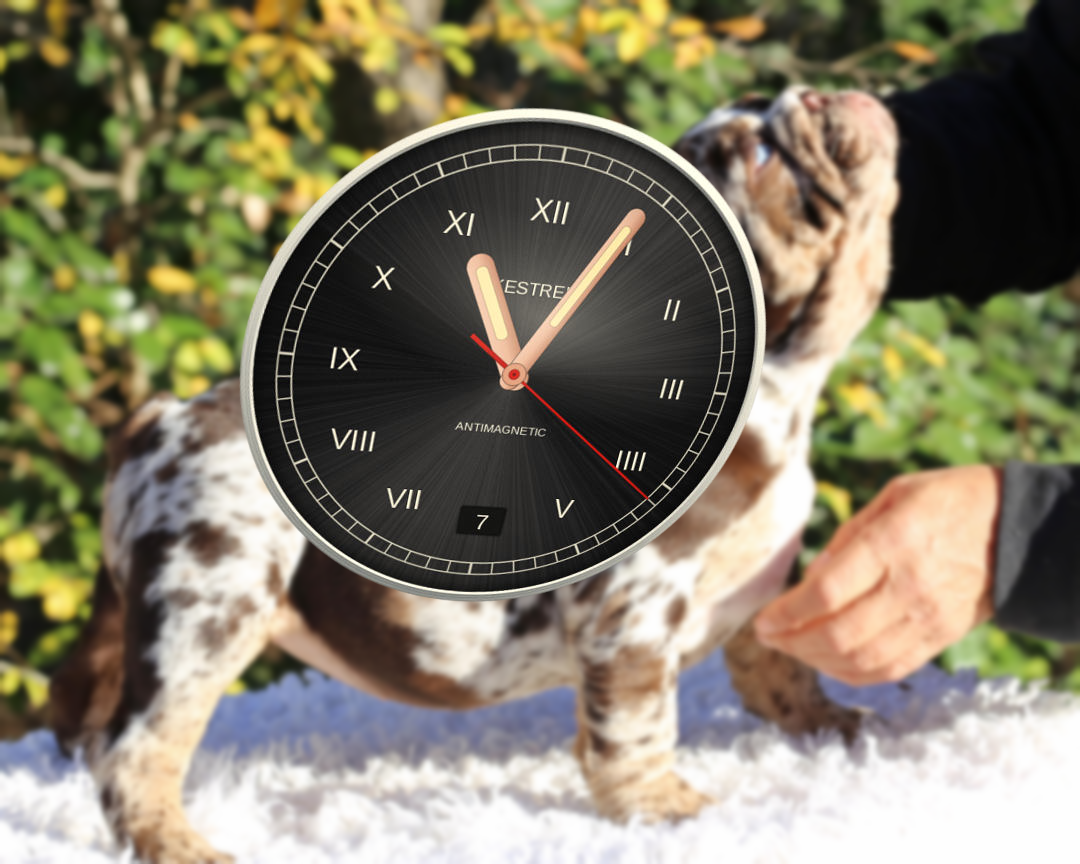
{"hour": 11, "minute": 4, "second": 21}
